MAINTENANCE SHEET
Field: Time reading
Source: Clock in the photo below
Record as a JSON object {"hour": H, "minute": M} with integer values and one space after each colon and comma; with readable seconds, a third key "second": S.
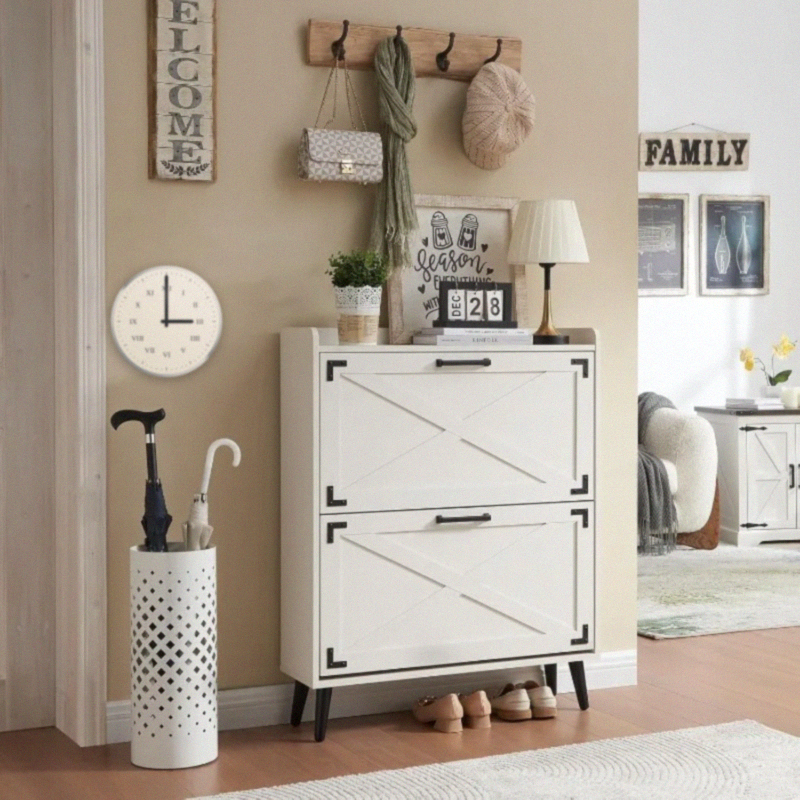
{"hour": 3, "minute": 0}
